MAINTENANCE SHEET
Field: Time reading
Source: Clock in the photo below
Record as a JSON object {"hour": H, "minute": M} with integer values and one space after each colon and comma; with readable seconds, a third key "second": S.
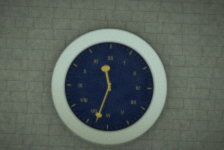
{"hour": 11, "minute": 33}
